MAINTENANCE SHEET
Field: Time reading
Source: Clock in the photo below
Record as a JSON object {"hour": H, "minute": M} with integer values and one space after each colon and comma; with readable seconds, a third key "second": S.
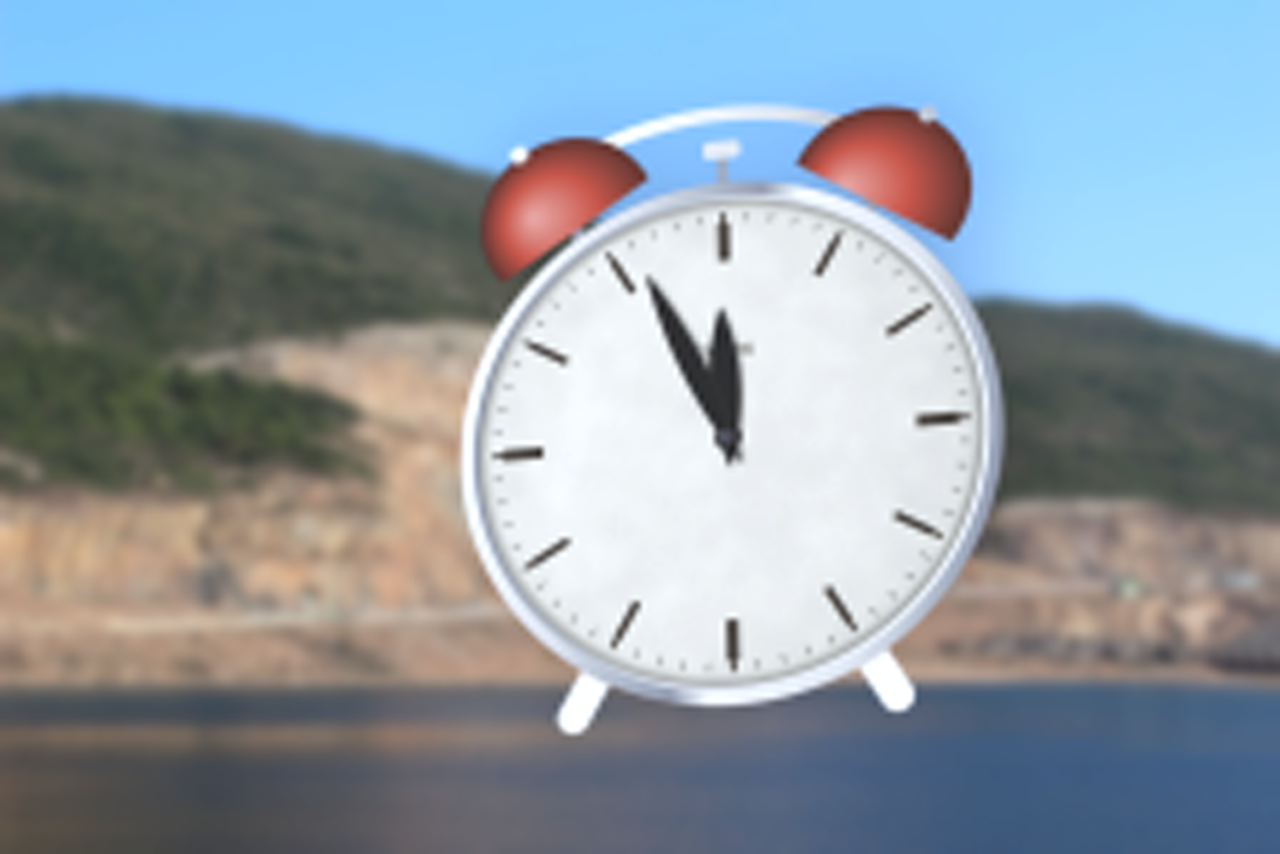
{"hour": 11, "minute": 56}
